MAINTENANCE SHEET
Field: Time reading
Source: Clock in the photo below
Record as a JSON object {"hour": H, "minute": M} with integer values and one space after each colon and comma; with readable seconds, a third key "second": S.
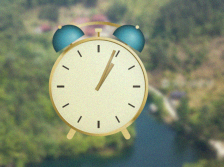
{"hour": 1, "minute": 4}
